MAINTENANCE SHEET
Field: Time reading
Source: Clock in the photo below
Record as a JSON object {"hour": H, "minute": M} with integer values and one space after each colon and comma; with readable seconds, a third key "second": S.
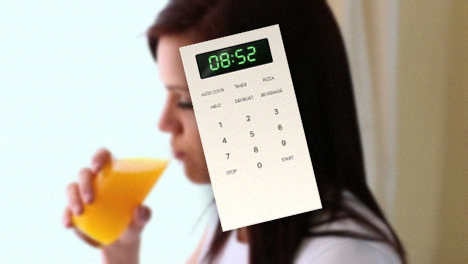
{"hour": 8, "minute": 52}
